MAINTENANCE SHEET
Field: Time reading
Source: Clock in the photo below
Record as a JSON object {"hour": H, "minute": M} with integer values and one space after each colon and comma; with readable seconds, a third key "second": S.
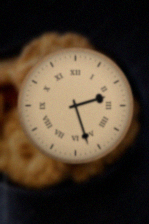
{"hour": 2, "minute": 27}
